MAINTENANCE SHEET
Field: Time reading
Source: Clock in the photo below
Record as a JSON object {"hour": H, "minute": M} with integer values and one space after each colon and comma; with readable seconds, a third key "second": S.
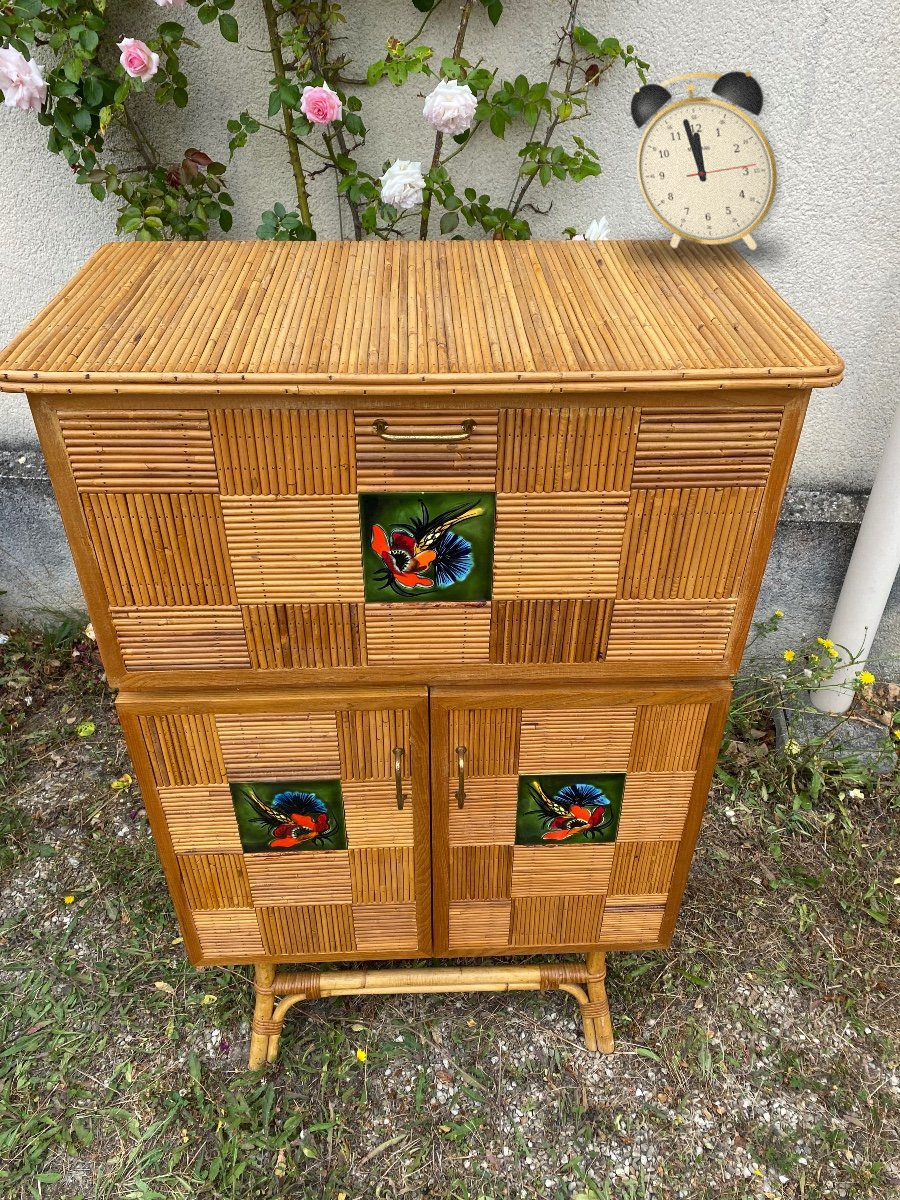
{"hour": 11, "minute": 58, "second": 14}
